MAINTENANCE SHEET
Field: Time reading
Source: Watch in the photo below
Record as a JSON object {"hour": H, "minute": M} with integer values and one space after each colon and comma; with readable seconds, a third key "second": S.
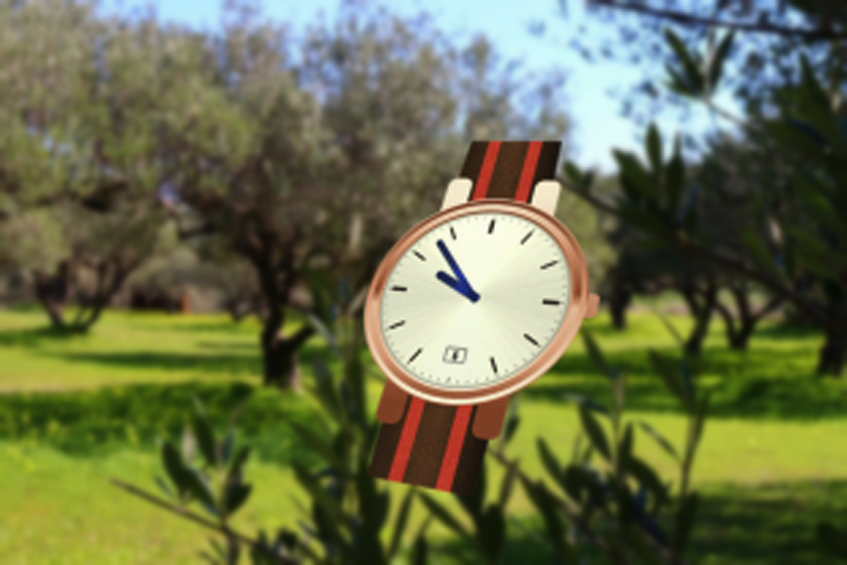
{"hour": 9, "minute": 53}
